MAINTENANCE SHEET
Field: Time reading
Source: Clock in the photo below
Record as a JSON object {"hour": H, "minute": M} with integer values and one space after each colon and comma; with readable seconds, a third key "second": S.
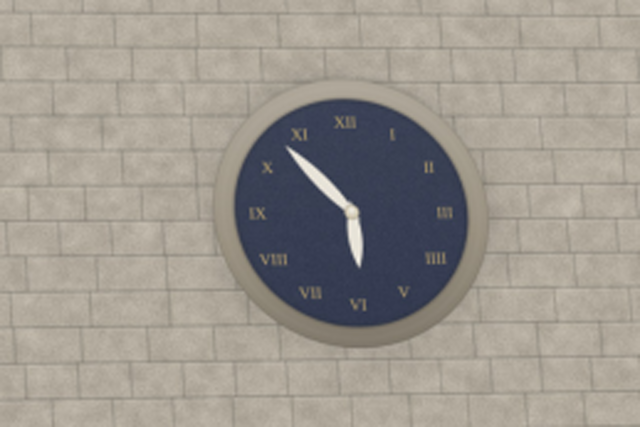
{"hour": 5, "minute": 53}
